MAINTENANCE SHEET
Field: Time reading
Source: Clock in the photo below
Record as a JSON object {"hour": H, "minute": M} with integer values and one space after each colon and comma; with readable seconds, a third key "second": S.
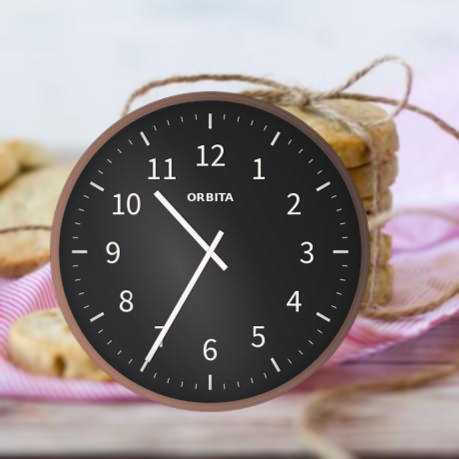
{"hour": 10, "minute": 35}
